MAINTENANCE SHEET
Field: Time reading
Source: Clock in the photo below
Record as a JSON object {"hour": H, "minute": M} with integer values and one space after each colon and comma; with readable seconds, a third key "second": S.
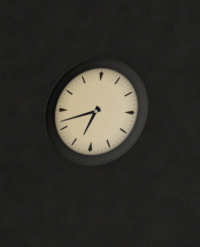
{"hour": 6, "minute": 42}
